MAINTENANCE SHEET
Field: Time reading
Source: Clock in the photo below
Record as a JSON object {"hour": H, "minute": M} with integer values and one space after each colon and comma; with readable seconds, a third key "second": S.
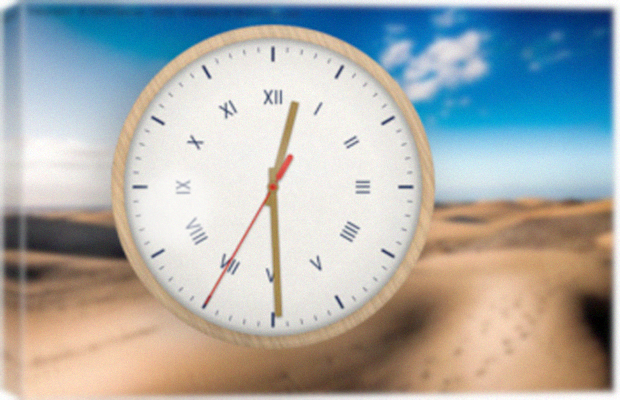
{"hour": 12, "minute": 29, "second": 35}
